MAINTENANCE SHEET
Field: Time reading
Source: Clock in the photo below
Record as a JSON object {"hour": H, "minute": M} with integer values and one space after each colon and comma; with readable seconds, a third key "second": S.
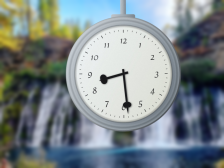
{"hour": 8, "minute": 29}
